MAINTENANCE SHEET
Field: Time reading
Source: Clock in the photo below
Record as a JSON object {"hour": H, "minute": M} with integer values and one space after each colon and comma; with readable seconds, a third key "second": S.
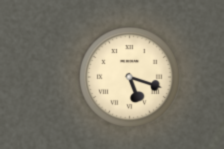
{"hour": 5, "minute": 18}
